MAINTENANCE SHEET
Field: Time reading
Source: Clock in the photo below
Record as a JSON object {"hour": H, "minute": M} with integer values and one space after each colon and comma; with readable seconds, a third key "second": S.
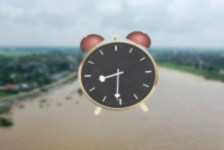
{"hour": 8, "minute": 31}
